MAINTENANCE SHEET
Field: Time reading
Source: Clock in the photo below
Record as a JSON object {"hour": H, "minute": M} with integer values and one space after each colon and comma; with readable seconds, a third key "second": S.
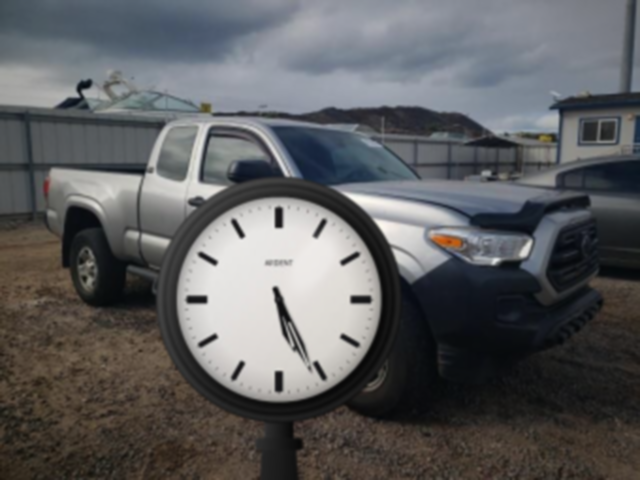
{"hour": 5, "minute": 26}
